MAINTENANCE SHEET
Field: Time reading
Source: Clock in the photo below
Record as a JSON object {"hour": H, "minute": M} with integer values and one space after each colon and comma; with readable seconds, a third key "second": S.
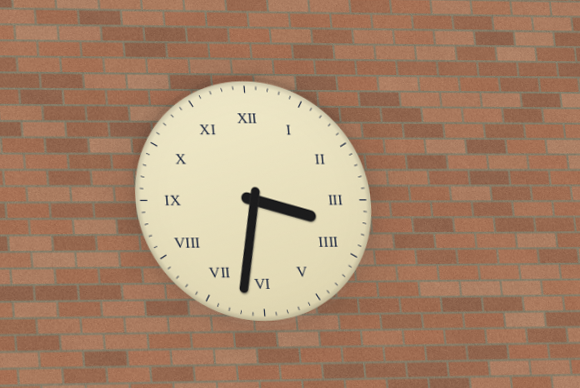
{"hour": 3, "minute": 32}
